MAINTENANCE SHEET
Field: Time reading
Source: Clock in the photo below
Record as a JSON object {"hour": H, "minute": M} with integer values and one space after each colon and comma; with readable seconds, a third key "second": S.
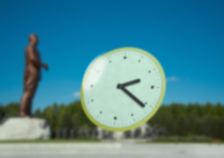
{"hour": 2, "minute": 21}
